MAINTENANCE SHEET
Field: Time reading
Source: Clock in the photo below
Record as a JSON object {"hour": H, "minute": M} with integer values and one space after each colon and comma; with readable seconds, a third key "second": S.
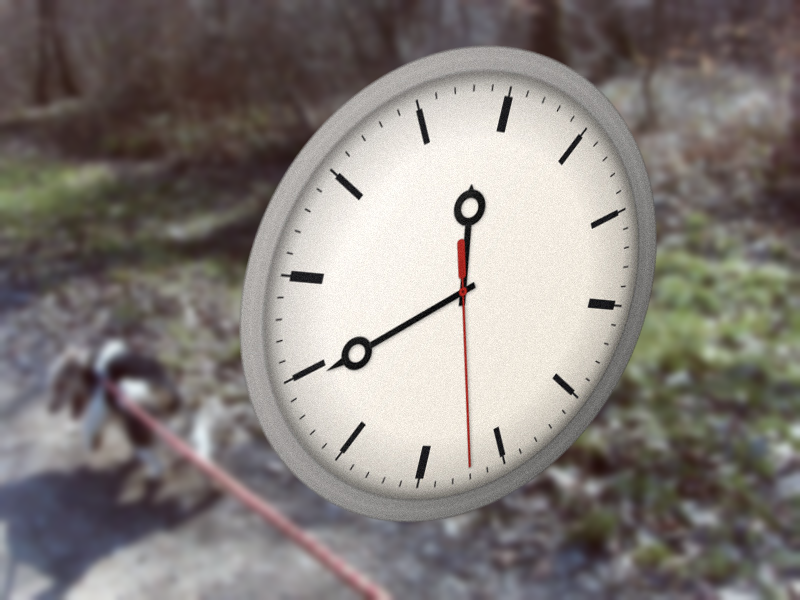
{"hour": 11, "minute": 39, "second": 27}
